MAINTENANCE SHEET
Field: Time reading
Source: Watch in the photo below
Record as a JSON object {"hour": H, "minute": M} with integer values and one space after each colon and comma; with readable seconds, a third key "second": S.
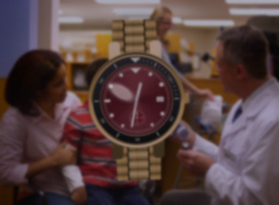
{"hour": 12, "minute": 32}
